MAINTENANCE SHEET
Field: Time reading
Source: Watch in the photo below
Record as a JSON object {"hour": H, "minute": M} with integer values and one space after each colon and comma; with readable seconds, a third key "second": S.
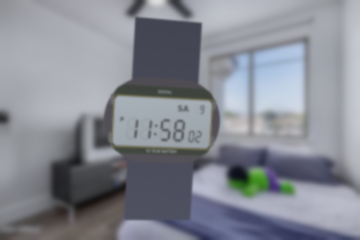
{"hour": 11, "minute": 58, "second": 2}
